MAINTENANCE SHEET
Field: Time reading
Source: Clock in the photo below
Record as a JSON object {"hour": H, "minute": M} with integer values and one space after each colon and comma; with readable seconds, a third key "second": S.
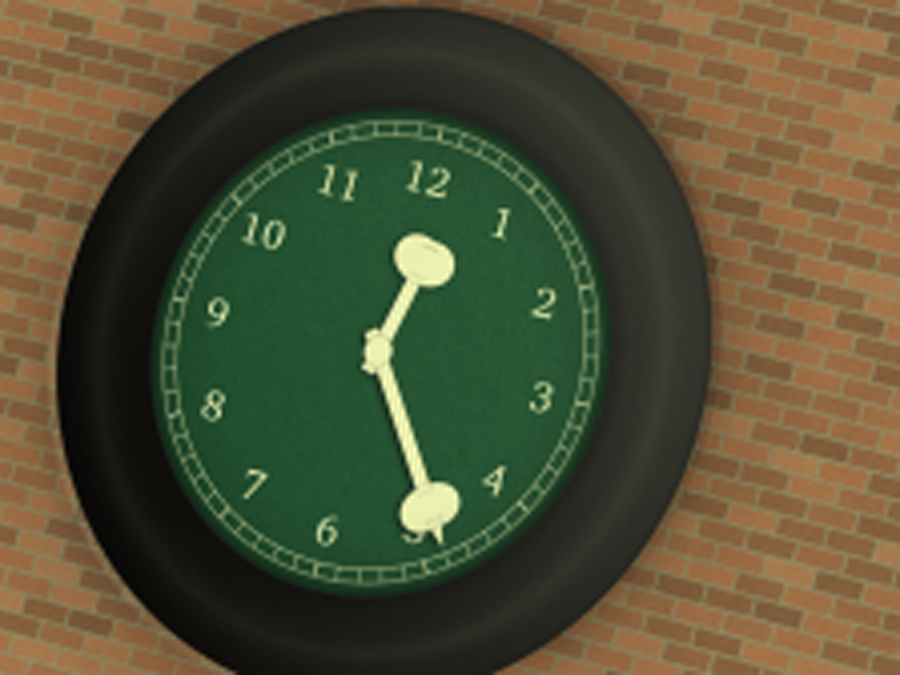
{"hour": 12, "minute": 24}
